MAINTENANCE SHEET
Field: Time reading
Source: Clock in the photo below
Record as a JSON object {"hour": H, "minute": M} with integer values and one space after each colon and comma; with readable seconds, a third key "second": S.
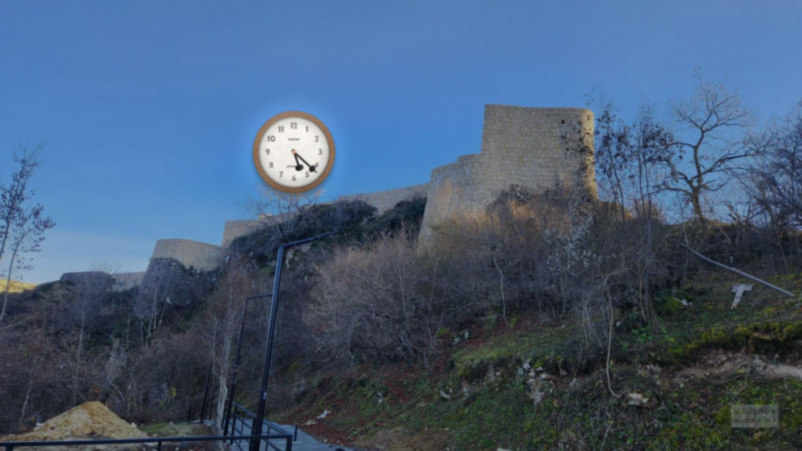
{"hour": 5, "minute": 22}
